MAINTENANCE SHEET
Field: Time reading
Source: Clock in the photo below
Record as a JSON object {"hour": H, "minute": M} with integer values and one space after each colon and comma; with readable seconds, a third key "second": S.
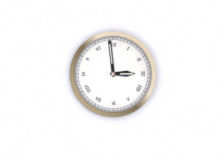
{"hour": 2, "minute": 59}
